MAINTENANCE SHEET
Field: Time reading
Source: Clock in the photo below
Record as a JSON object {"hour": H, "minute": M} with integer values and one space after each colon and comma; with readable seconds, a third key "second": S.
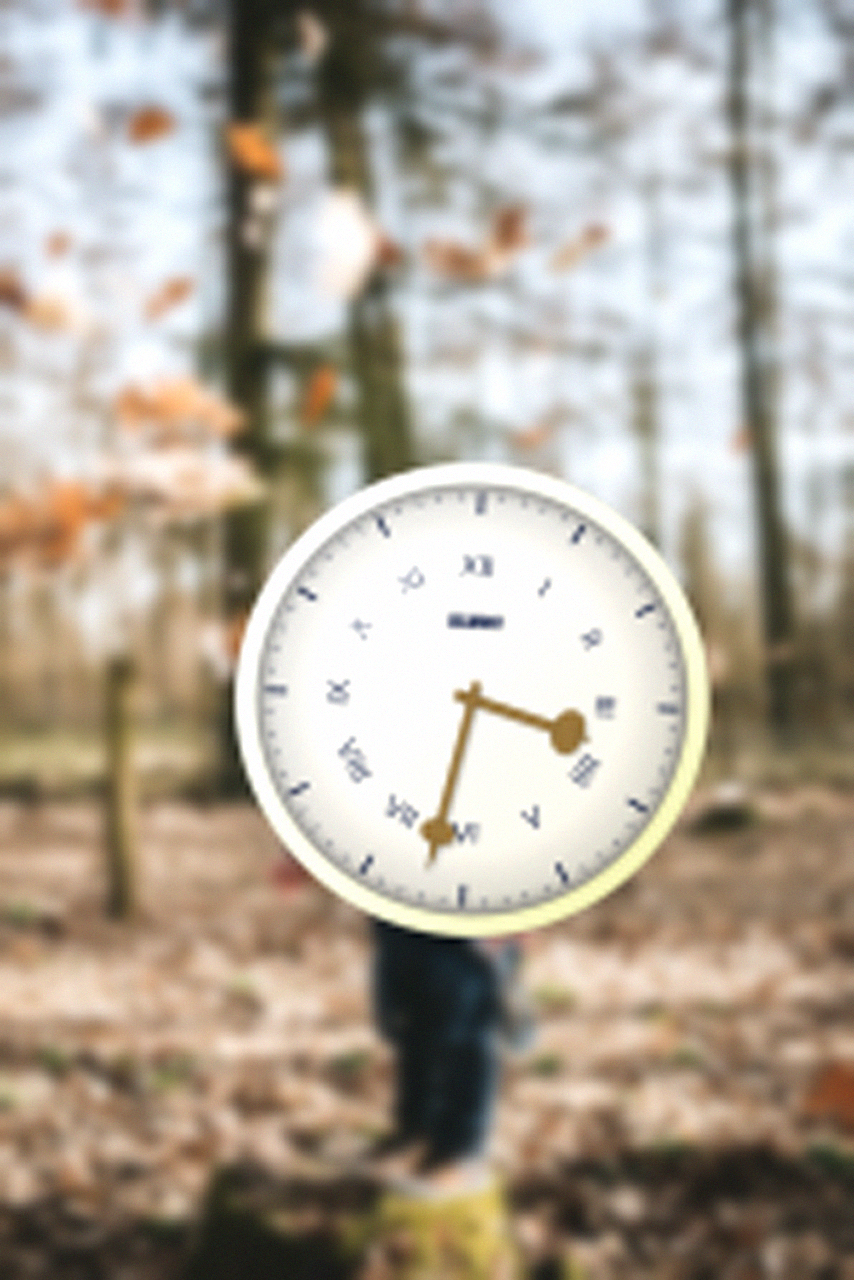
{"hour": 3, "minute": 32}
